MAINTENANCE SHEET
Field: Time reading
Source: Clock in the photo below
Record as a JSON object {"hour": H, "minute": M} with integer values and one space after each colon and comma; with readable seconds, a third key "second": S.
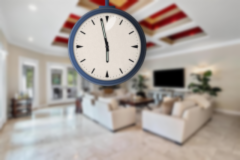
{"hour": 5, "minute": 58}
